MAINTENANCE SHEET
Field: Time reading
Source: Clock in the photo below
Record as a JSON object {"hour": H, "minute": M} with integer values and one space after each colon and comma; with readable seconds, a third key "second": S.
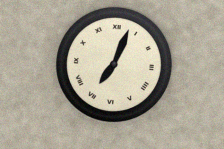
{"hour": 7, "minute": 3}
